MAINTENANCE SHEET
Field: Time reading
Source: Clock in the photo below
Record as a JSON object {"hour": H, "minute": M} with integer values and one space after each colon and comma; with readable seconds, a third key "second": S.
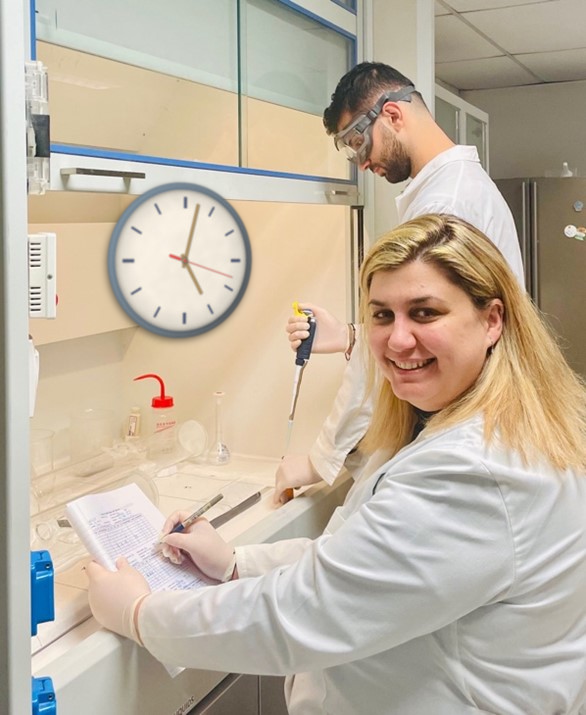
{"hour": 5, "minute": 2, "second": 18}
